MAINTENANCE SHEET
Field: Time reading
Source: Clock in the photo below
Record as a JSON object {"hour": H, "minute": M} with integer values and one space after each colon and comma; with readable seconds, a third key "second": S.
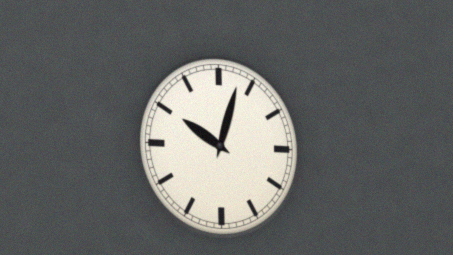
{"hour": 10, "minute": 3}
